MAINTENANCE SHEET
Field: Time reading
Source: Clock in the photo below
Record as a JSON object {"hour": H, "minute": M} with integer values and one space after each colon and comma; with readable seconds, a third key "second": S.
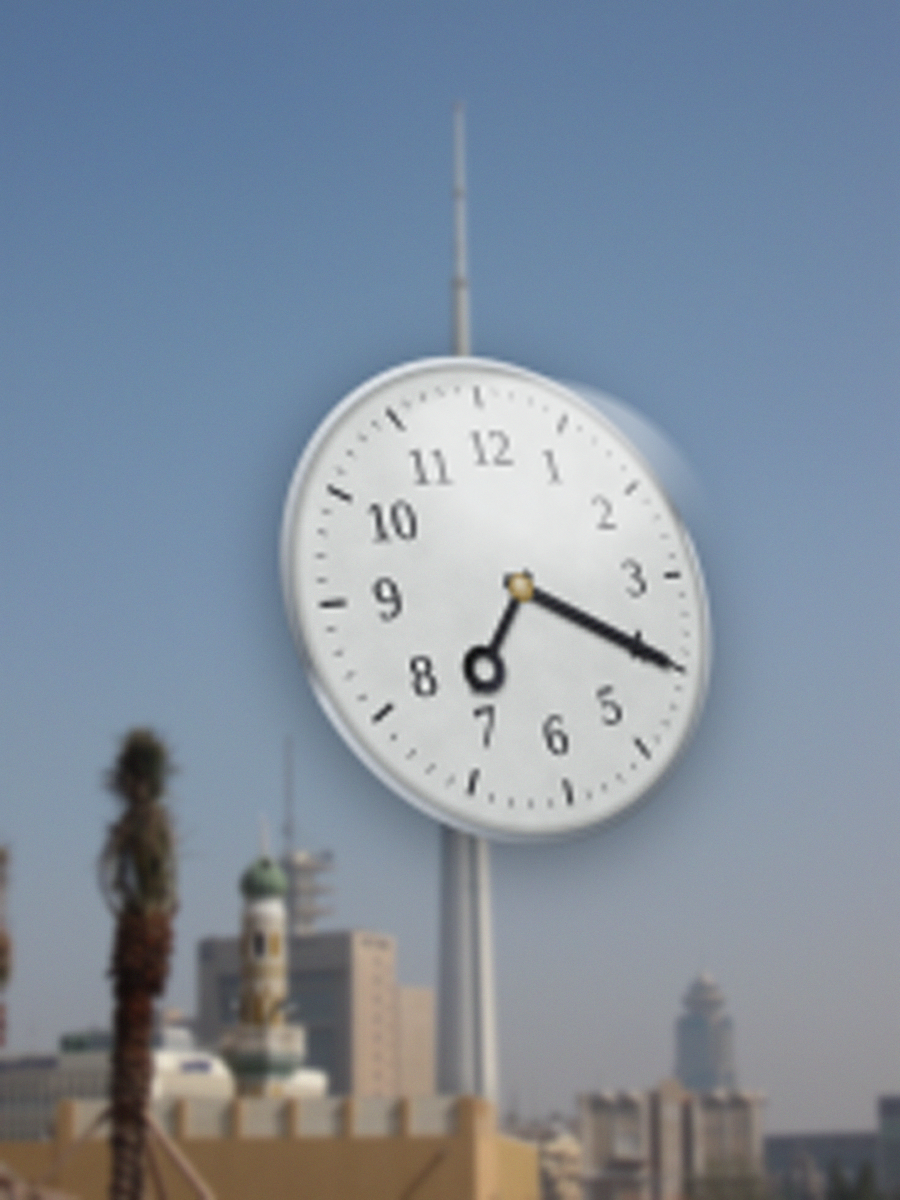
{"hour": 7, "minute": 20}
